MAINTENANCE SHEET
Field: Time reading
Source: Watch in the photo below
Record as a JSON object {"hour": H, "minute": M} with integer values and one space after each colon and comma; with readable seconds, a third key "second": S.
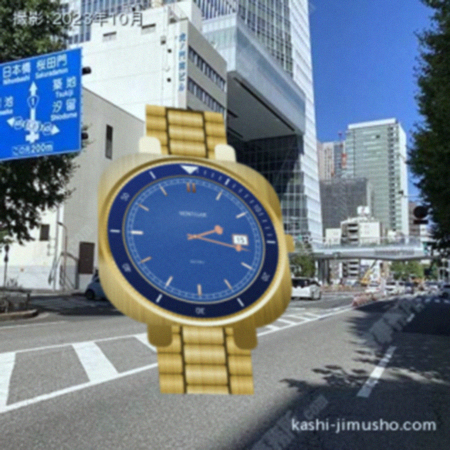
{"hour": 2, "minute": 17}
